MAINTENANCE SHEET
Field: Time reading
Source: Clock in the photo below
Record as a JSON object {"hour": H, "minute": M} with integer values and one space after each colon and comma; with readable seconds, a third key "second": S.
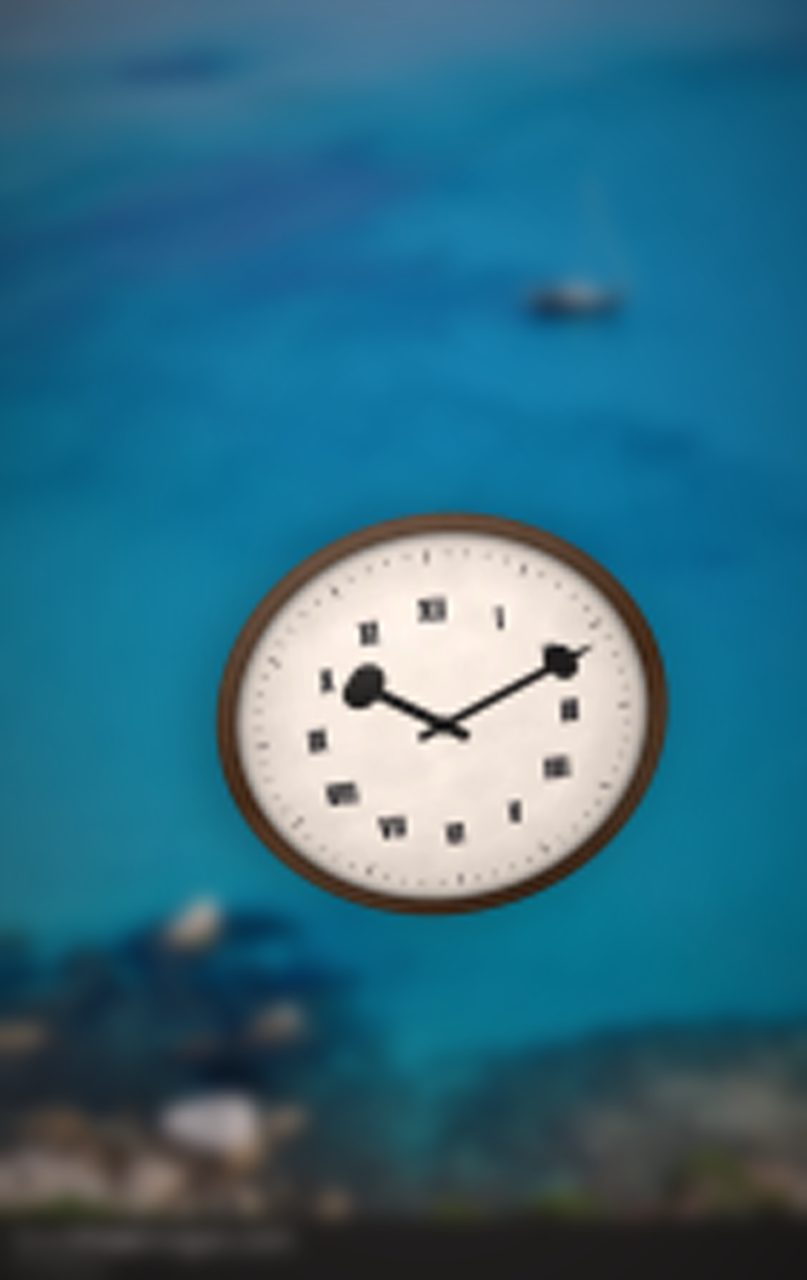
{"hour": 10, "minute": 11}
